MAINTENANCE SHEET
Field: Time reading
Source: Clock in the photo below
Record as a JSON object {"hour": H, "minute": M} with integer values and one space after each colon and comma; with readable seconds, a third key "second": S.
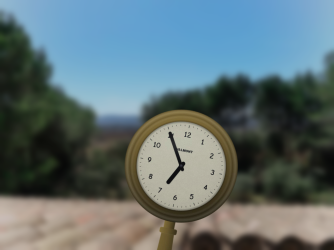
{"hour": 6, "minute": 55}
